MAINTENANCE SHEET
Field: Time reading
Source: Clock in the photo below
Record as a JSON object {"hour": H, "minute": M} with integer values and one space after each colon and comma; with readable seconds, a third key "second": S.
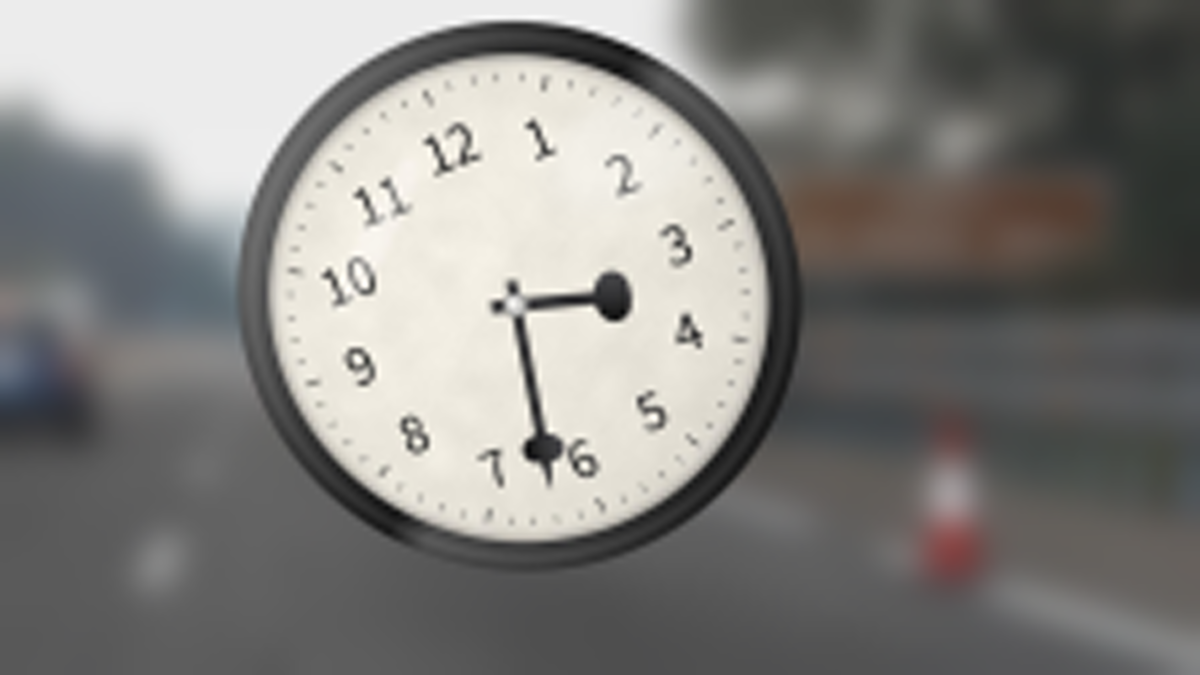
{"hour": 3, "minute": 32}
